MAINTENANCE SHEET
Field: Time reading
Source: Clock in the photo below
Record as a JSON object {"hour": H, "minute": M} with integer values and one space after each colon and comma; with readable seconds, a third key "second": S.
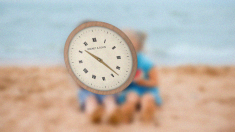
{"hour": 10, "minute": 23}
